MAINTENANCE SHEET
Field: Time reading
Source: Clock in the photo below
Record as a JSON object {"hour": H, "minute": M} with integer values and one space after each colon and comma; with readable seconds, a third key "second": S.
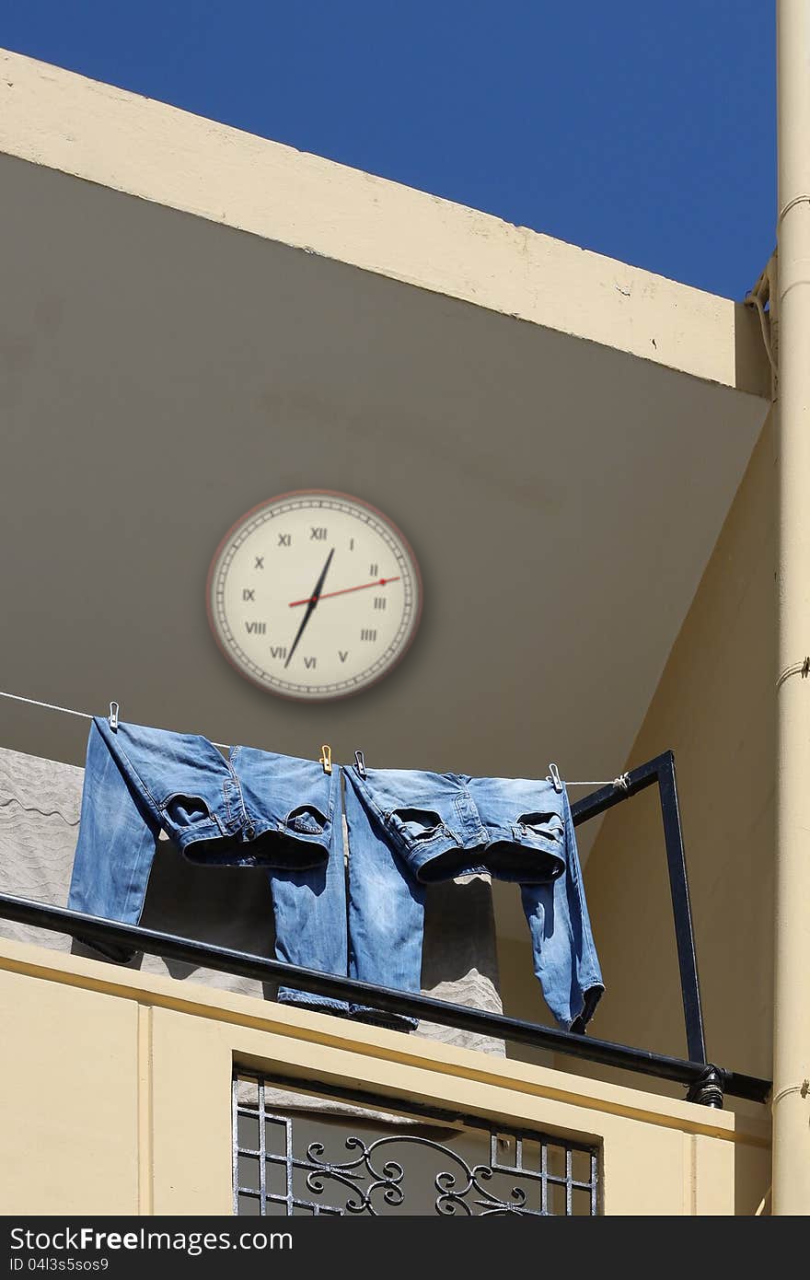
{"hour": 12, "minute": 33, "second": 12}
